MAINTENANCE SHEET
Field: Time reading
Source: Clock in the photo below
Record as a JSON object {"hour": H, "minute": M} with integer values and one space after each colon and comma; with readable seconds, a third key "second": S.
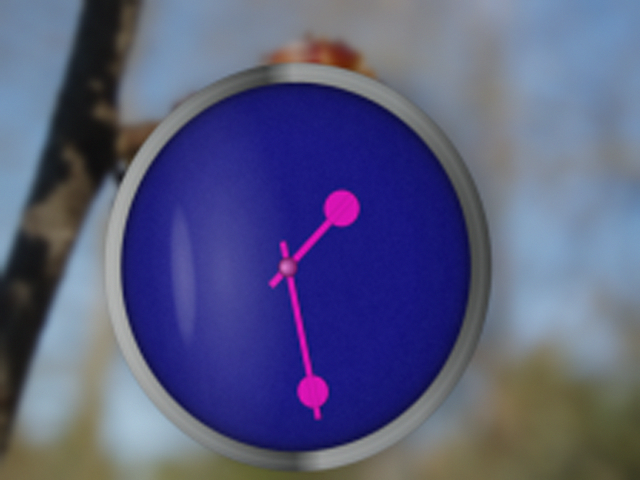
{"hour": 1, "minute": 28}
